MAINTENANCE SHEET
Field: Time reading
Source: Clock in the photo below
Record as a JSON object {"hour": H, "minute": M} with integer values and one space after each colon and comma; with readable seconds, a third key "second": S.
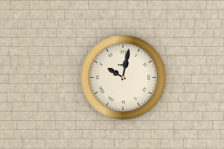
{"hour": 10, "minute": 2}
